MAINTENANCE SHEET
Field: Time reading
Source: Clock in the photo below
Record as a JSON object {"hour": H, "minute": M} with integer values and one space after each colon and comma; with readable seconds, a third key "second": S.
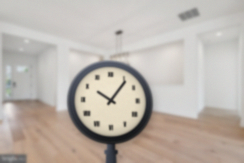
{"hour": 10, "minute": 6}
